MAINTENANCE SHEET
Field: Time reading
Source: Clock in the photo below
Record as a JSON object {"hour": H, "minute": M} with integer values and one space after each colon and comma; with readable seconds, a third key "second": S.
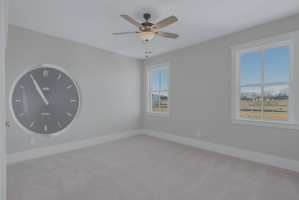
{"hour": 10, "minute": 55}
